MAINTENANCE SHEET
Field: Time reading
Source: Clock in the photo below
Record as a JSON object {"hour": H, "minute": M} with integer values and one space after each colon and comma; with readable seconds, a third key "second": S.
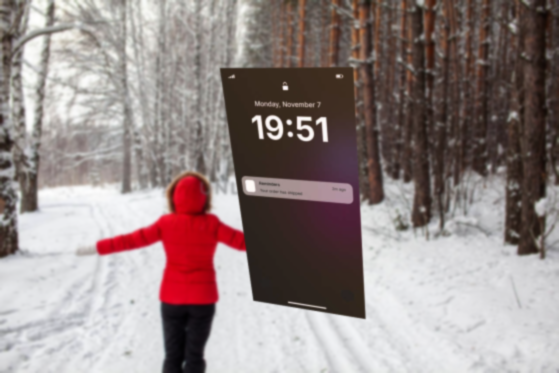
{"hour": 19, "minute": 51}
